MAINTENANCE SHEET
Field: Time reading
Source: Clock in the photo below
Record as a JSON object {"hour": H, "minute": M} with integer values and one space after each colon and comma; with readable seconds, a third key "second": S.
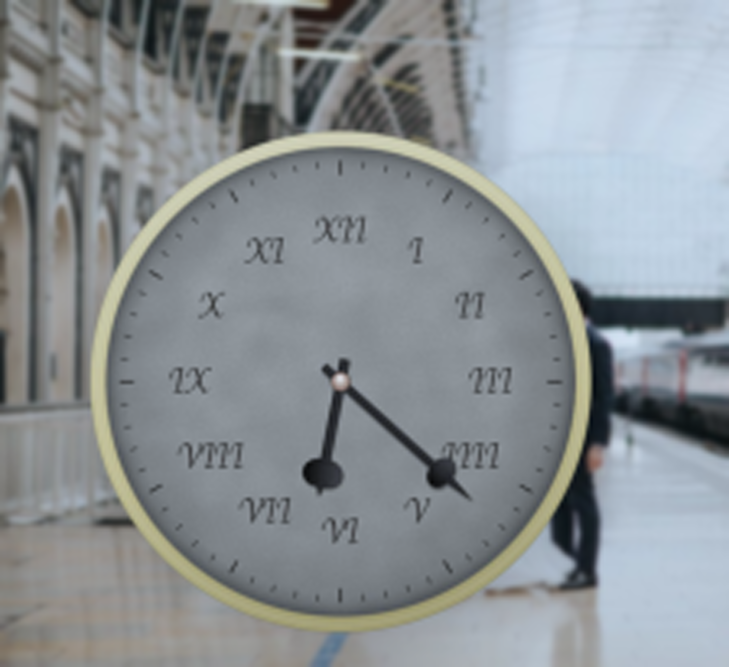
{"hour": 6, "minute": 22}
